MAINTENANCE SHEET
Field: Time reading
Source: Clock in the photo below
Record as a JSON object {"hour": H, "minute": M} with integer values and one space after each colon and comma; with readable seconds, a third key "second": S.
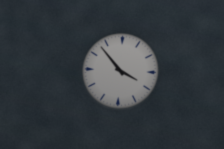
{"hour": 3, "minute": 53}
